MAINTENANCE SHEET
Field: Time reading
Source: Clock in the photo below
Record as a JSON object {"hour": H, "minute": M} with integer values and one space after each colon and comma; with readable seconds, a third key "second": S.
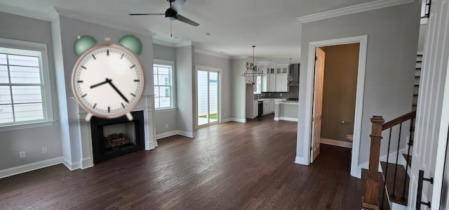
{"hour": 8, "minute": 23}
